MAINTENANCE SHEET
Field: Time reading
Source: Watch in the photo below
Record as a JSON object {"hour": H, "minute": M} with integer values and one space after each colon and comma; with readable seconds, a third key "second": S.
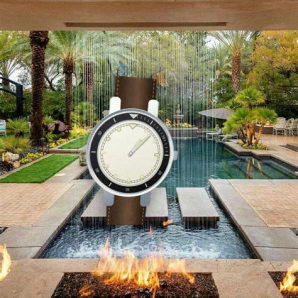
{"hour": 1, "minute": 7}
